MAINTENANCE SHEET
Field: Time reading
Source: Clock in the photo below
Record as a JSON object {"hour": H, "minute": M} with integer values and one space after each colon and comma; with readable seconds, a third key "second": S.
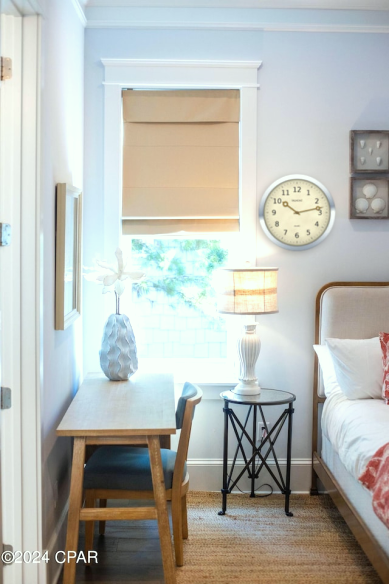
{"hour": 10, "minute": 13}
